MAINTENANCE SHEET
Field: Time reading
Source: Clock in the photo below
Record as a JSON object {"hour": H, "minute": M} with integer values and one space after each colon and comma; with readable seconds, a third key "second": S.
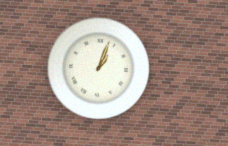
{"hour": 1, "minute": 3}
